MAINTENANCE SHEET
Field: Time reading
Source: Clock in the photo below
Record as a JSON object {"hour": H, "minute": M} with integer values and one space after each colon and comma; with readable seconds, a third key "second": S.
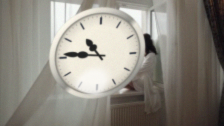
{"hour": 10, "minute": 46}
